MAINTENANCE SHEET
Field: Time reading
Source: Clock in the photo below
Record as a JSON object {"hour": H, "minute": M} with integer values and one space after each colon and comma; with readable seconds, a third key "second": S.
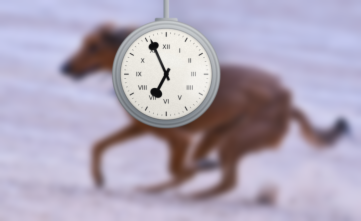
{"hour": 6, "minute": 56}
